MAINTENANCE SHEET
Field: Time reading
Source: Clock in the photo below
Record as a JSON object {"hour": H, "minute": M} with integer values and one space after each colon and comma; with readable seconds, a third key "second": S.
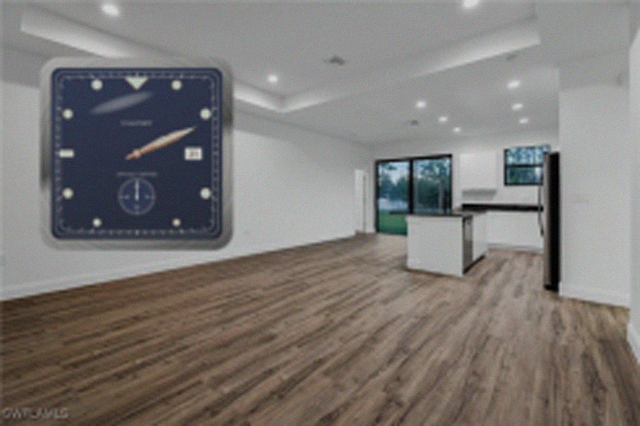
{"hour": 2, "minute": 11}
